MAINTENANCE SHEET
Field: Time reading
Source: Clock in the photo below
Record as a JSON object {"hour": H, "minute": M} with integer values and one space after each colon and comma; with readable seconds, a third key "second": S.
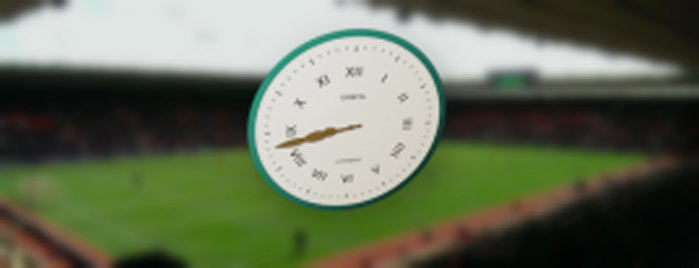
{"hour": 8, "minute": 43}
